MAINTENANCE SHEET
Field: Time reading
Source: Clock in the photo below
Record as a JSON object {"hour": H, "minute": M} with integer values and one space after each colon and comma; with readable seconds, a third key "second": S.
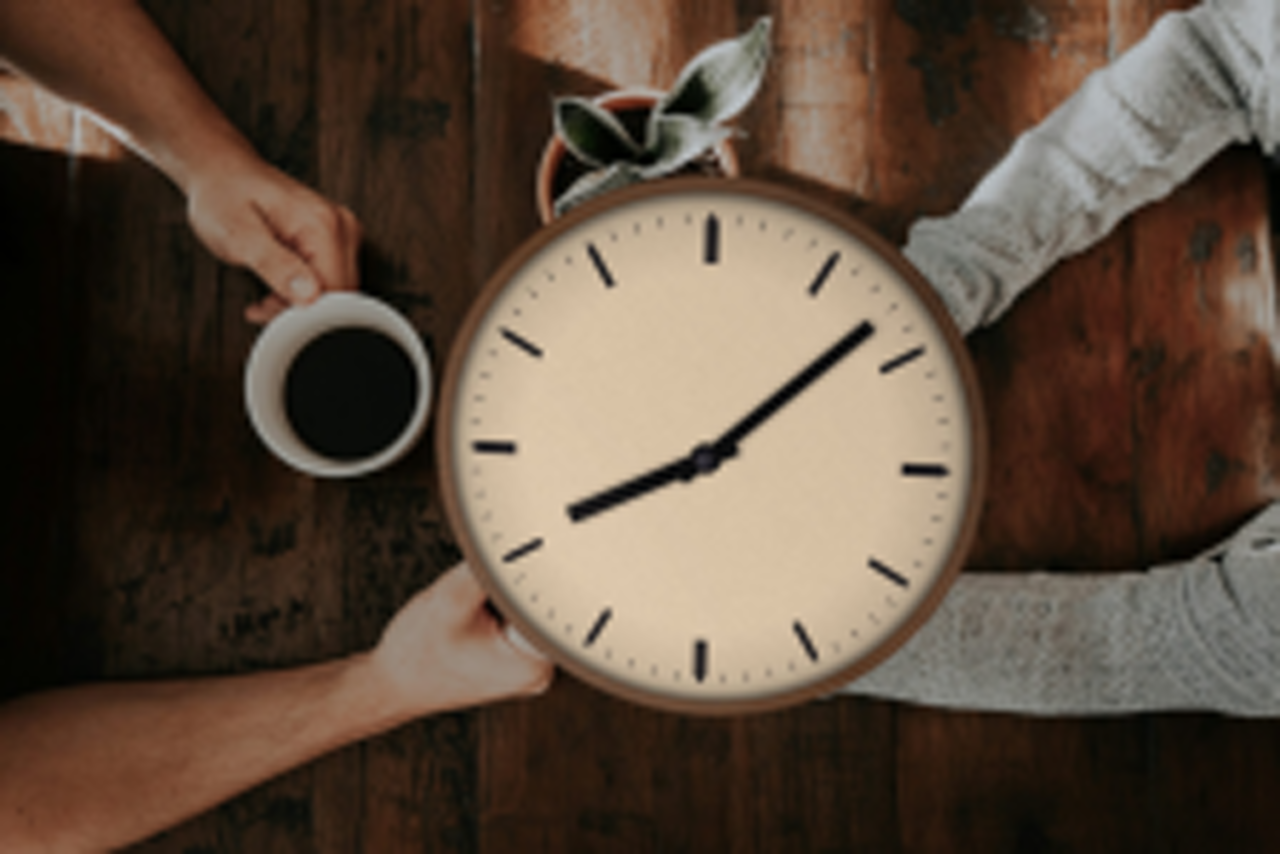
{"hour": 8, "minute": 8}
